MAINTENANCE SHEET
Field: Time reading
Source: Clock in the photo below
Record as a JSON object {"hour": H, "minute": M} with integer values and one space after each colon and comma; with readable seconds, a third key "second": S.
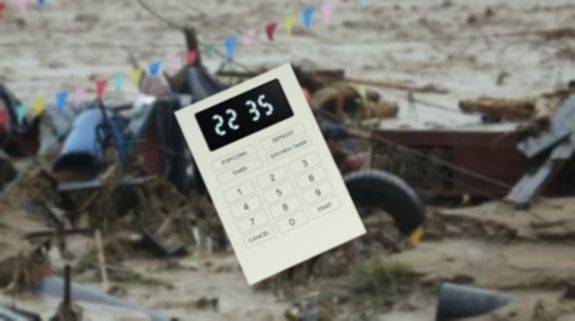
{"hour": 22, "minute": 35}
